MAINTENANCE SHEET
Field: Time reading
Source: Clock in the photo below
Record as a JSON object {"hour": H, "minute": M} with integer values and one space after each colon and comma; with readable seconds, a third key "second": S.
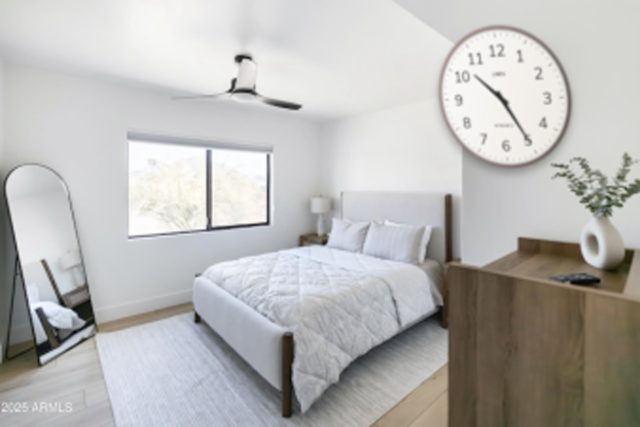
{"hour": 10, "minute": 25}
